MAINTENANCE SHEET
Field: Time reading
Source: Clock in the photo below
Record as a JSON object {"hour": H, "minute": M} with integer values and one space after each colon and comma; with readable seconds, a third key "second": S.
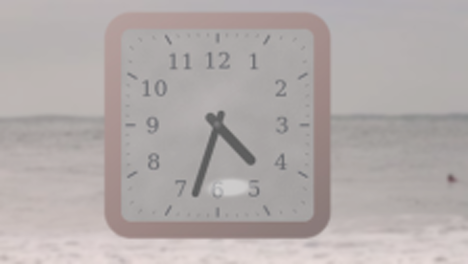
{"hour": 4, "minute": 33}
